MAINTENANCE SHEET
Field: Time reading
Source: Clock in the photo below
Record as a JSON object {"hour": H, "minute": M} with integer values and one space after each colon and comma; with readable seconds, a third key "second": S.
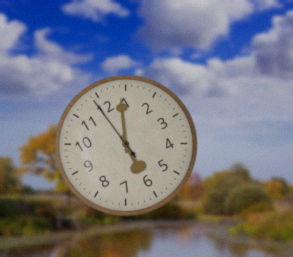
{"hour": 6, "minute": 3, "second": 59}
